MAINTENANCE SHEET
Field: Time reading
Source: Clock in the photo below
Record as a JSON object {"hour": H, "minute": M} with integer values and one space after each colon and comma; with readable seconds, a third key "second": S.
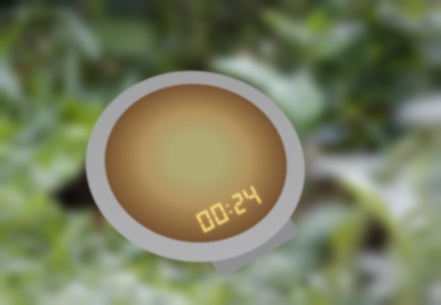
{"hour": 0, "minute": 24}
